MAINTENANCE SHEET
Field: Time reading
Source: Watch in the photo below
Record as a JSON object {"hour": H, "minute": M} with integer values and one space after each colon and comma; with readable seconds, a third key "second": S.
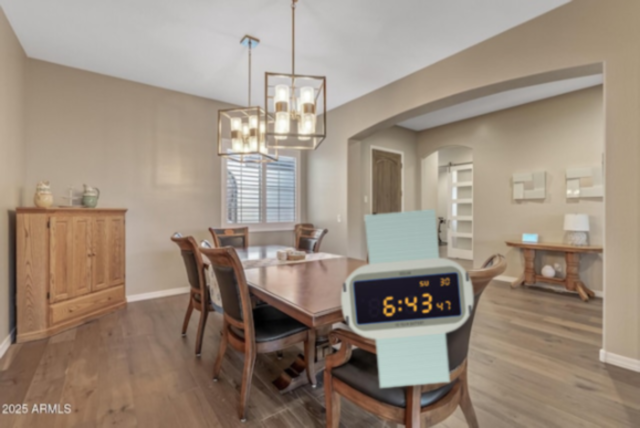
{"hour": 6, "minute": 43}
